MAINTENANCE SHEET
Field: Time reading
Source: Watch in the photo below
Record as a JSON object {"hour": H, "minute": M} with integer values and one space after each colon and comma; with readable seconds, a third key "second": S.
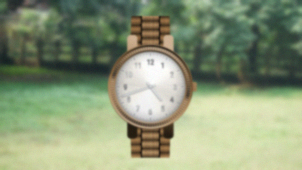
{"hour": 4, "minute": 42}
